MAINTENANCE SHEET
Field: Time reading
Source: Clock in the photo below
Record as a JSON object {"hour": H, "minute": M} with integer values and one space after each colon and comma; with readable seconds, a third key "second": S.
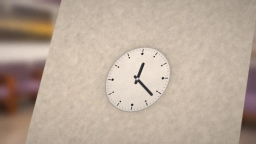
{"hour": 12, "minute": 22}
